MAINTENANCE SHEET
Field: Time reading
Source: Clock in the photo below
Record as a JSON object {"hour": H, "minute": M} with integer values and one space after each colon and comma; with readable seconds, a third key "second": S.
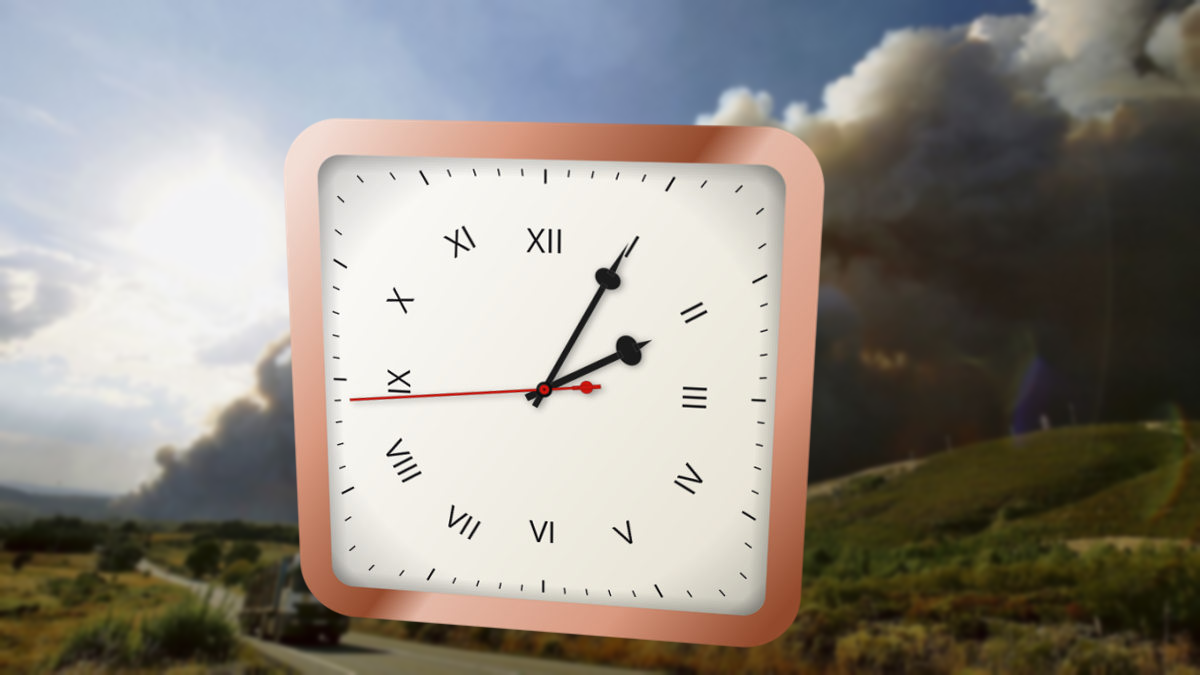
{"hour": 2, "minute": 4, "second": 44}
